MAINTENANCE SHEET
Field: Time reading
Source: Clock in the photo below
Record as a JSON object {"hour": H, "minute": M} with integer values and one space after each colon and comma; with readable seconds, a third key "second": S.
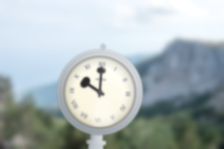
{"hour": 10, "minute": 0}
